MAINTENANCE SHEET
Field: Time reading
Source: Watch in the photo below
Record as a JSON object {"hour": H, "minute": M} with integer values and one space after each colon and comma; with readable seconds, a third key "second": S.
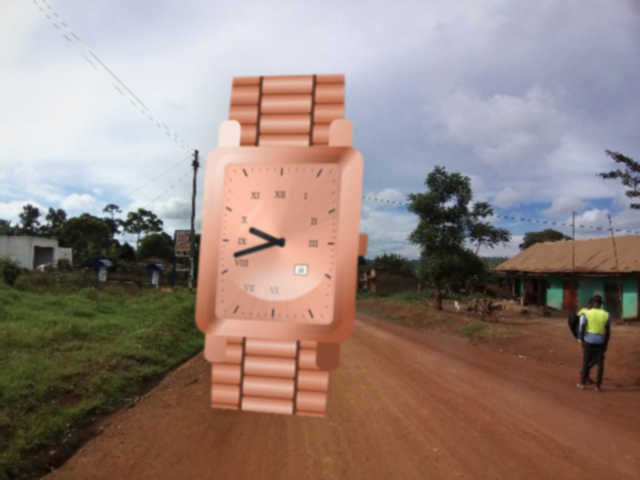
{"hour": 9, "minute": 42}
